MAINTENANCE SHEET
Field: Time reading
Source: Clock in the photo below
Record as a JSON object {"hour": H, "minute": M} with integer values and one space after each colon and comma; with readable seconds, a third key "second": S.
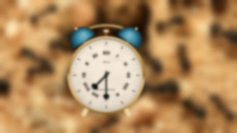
{"hour": 7, "minute": 30}
